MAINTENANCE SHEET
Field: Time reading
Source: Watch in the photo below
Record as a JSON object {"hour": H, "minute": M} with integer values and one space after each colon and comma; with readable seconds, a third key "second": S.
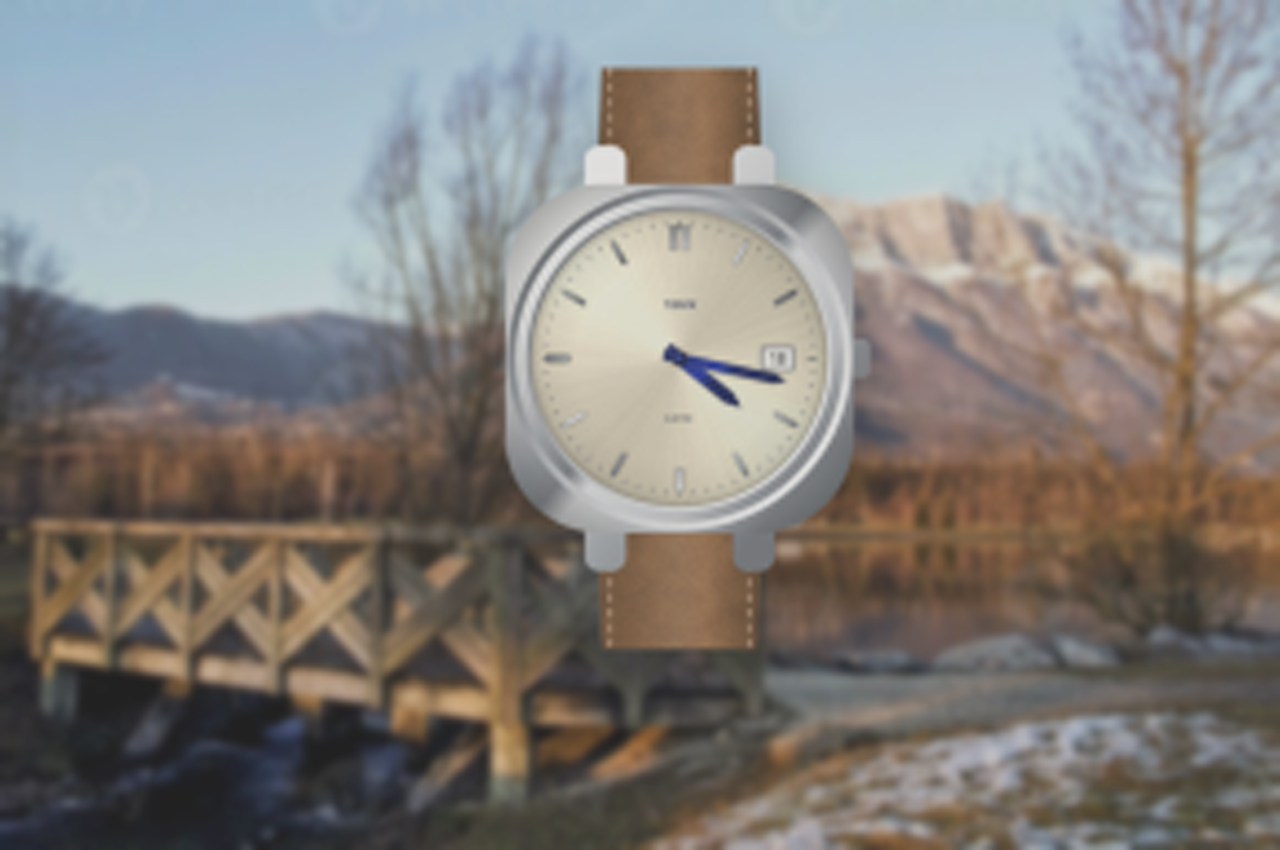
{"hour": 4, "minute": 17}
